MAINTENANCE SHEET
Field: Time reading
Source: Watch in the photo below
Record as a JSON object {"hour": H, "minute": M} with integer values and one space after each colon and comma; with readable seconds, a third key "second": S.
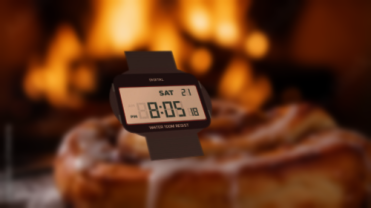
{"hour": 8, "minute": 5}
